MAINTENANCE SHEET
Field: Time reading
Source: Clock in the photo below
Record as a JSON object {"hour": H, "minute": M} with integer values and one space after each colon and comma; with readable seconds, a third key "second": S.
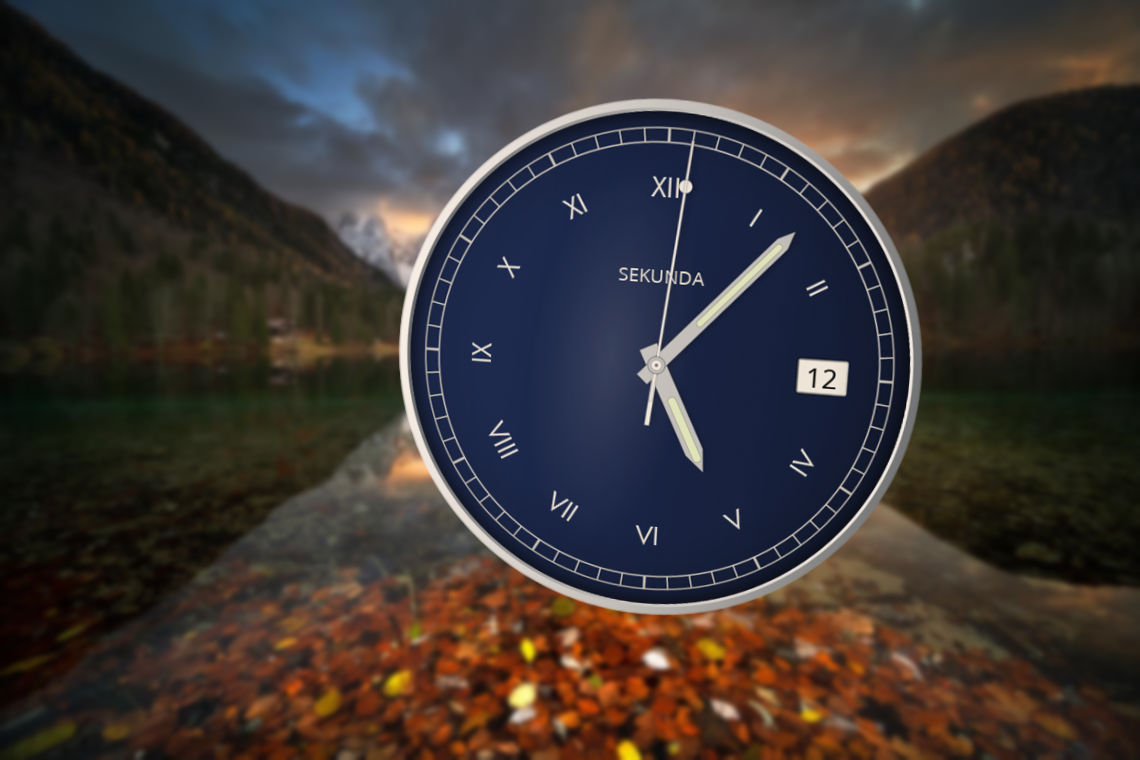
{"hour": 5, "minute": 7, "second": 1}
